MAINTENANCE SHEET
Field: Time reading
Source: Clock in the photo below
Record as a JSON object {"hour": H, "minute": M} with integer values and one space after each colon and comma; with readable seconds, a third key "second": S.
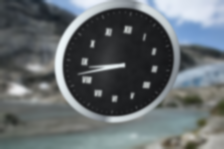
{"hour": 8, "minute": 42}
